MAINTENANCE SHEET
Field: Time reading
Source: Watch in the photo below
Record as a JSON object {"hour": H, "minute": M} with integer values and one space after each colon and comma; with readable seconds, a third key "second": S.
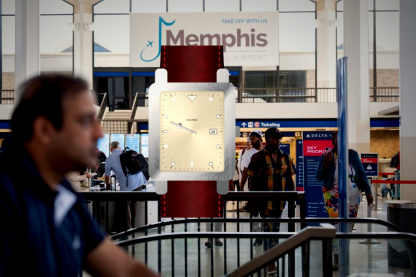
{"hour": 9, "minute": 49}
